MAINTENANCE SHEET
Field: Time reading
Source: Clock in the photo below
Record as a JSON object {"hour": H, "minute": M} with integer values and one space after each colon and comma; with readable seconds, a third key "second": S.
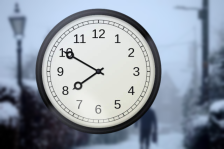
{"hour": 7, "minute": 50}
